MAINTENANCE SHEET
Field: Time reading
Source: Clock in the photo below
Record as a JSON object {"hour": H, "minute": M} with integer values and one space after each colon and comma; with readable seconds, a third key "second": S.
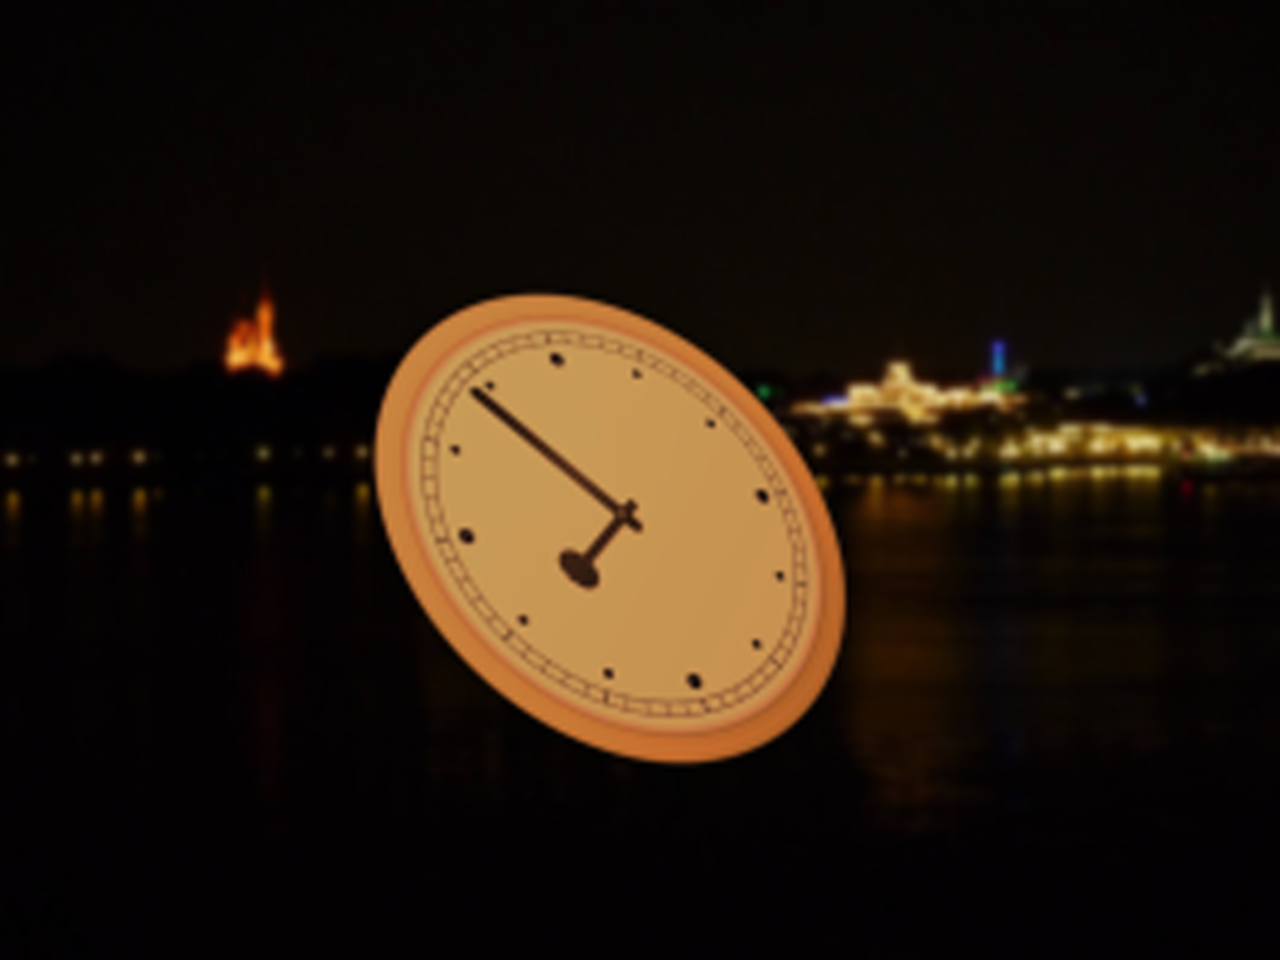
{"hour": 7, "minute": 54}
